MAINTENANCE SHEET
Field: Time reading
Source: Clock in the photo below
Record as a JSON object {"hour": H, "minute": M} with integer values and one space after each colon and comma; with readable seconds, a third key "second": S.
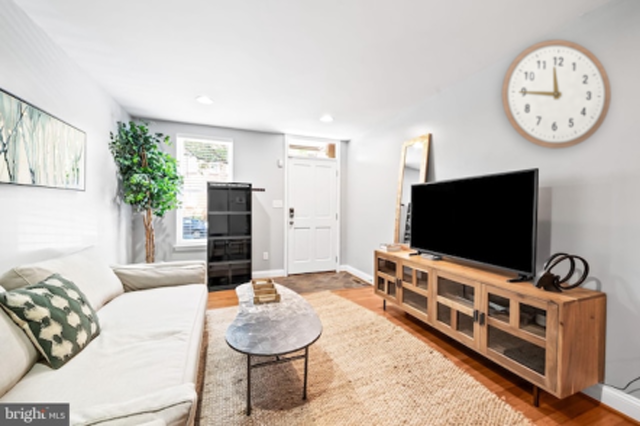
{"hour": 11, "minute": 45}
